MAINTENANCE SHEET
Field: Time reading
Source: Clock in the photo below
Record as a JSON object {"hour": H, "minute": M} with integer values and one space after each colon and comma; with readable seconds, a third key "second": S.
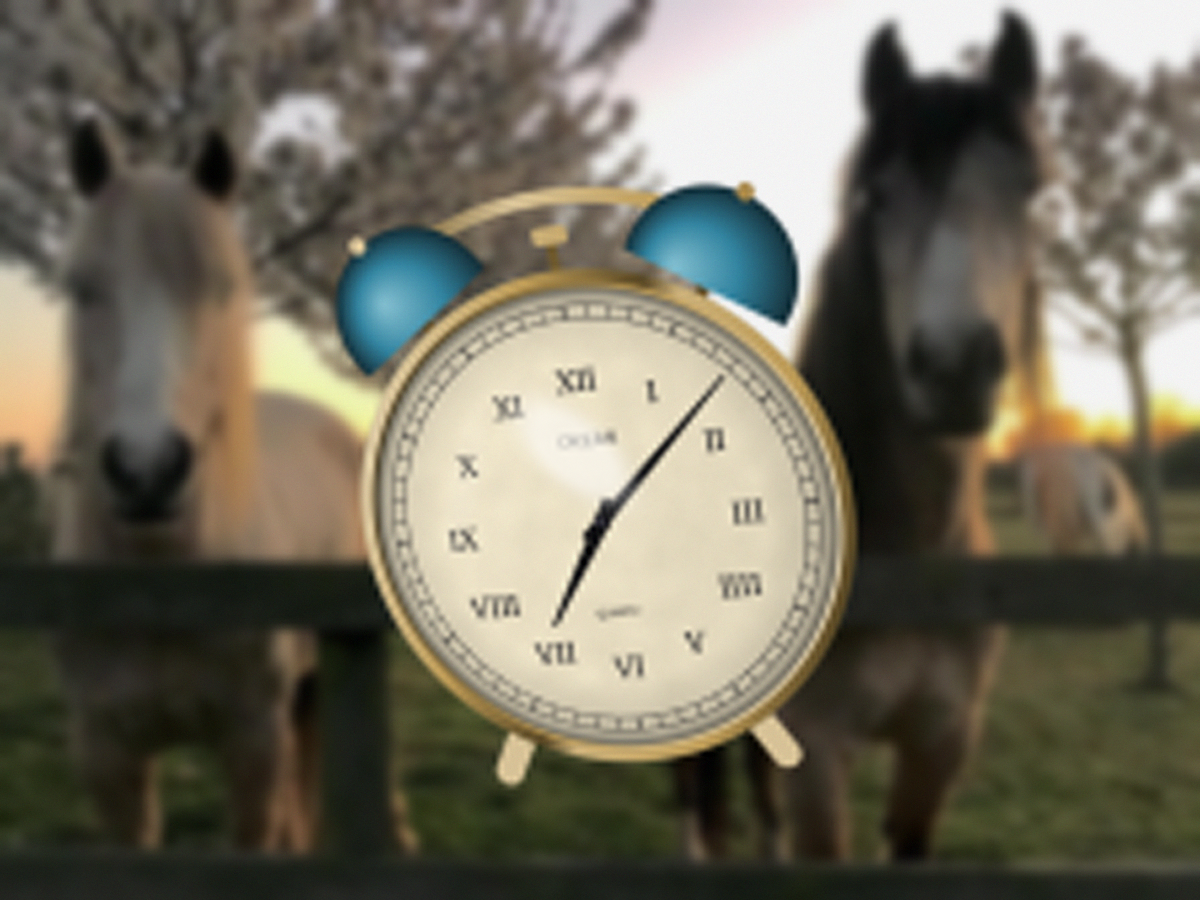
{"hour": 7, "minute": 8}
